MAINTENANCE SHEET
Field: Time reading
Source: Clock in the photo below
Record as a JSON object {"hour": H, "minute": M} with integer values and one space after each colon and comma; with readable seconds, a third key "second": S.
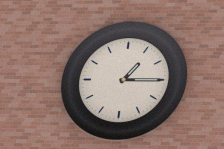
{"hour": 1, "minute": 15}
